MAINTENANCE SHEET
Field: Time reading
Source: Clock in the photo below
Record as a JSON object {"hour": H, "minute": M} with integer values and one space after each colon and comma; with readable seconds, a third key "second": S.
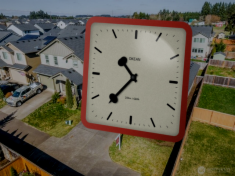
{"hour": 10, "minute": 37}
